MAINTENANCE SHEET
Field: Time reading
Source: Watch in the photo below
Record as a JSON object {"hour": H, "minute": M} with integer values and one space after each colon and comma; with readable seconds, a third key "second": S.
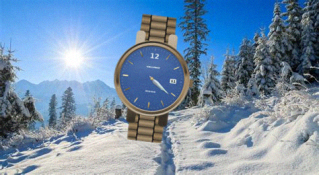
{"hour": 4, "minute": 21}
